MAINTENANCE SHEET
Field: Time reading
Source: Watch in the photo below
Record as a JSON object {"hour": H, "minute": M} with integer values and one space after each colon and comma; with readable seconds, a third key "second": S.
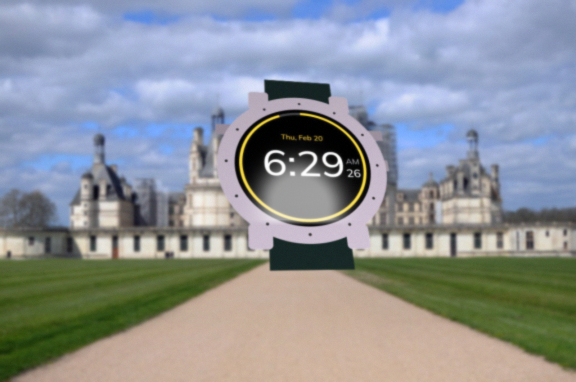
{"hour": 6, "minute": 29, "second": 26}
